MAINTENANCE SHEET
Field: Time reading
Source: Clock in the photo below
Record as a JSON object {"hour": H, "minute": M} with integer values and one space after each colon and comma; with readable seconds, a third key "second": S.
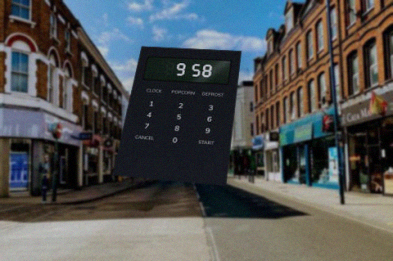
{"hour": 9, "minute": 58}
